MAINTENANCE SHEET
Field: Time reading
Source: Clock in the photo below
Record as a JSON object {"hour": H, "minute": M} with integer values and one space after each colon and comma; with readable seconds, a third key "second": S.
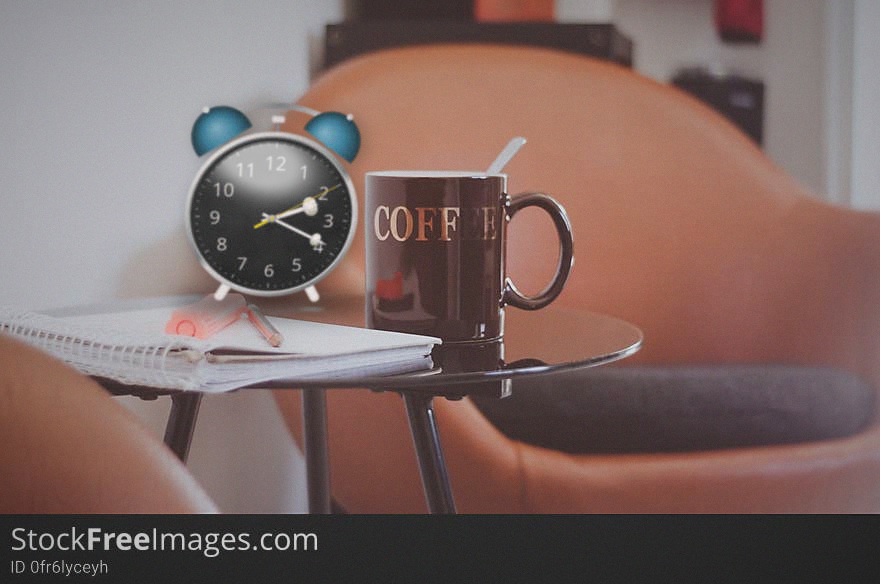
{"hour": 2, "minute": 19, "second": 10}
